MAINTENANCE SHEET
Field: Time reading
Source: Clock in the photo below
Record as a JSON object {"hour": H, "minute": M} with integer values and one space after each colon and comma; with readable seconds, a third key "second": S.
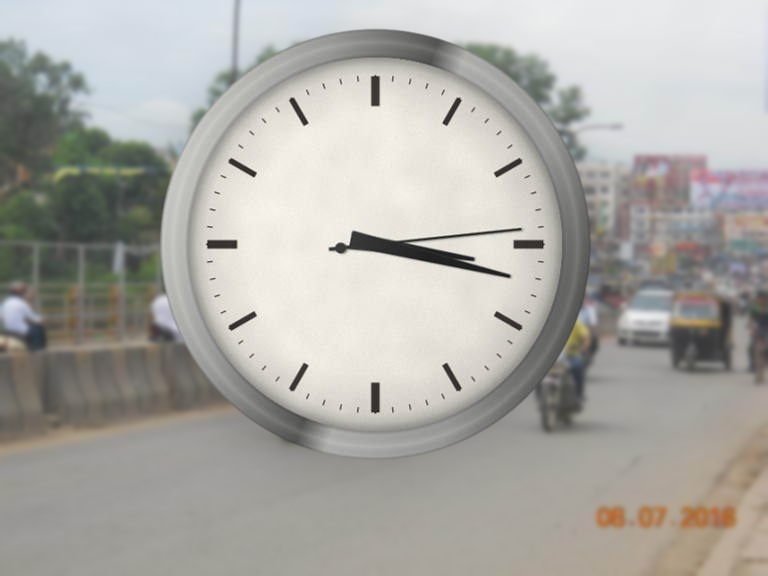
{"hour": 3, "minute": 17, "second": 14}
